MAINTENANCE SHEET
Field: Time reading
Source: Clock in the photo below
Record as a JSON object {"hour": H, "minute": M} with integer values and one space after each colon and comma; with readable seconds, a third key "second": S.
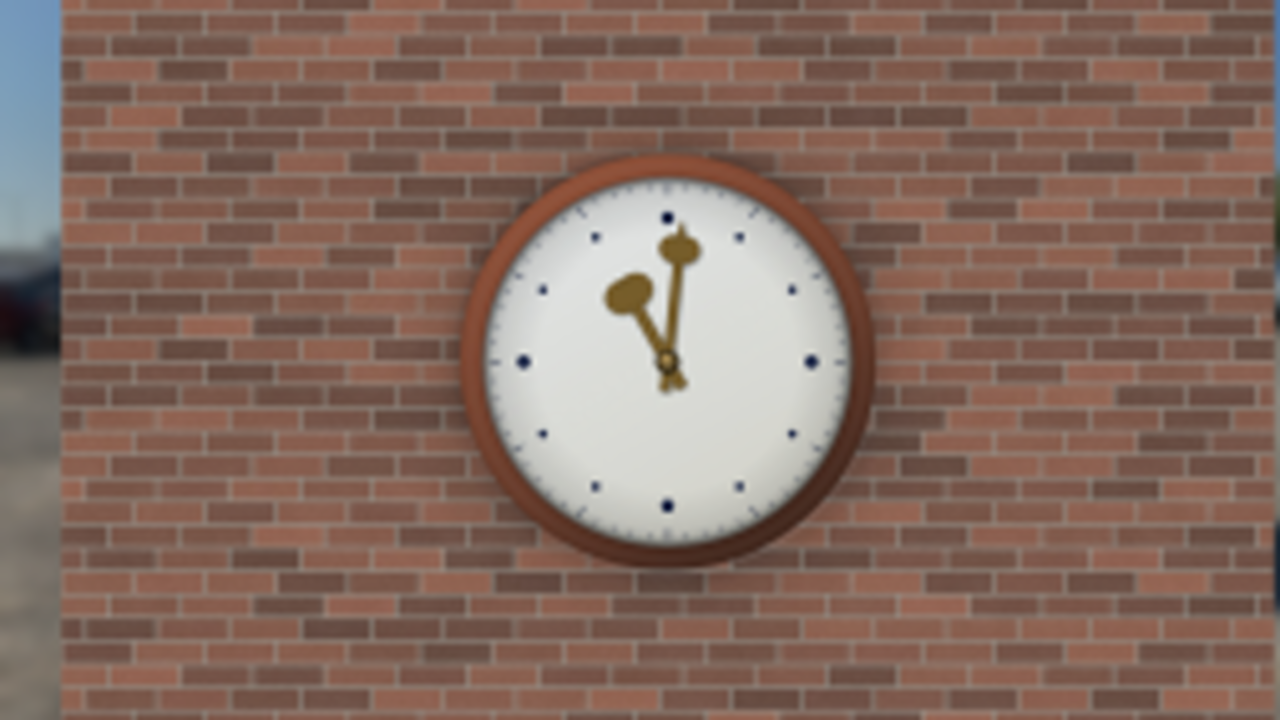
{"hour": 11, "minute": 1}
